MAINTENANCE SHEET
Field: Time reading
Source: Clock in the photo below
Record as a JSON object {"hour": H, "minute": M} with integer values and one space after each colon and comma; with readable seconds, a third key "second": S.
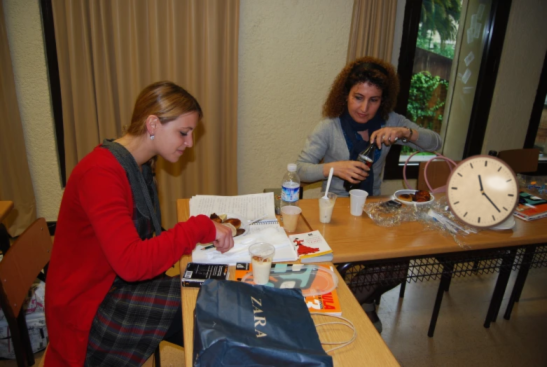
{"hour": 11, "minute": 22}
